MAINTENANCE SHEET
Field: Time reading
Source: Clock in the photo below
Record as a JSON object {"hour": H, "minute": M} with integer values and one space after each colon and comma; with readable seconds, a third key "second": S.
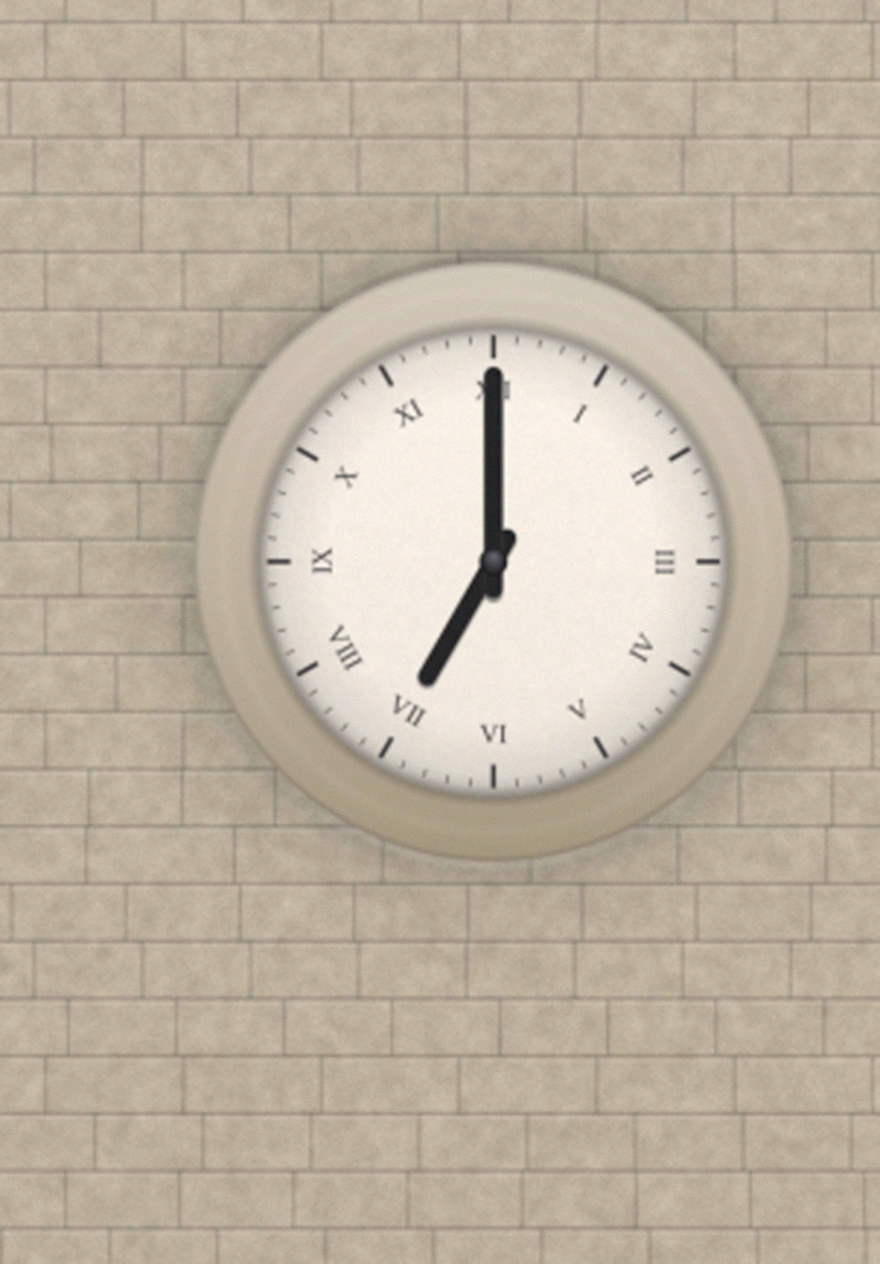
{"hour": 7, "minute": 0}
